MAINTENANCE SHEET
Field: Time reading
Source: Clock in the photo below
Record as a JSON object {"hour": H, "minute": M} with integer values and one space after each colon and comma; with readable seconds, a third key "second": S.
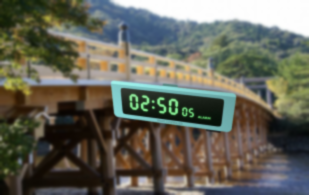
{"hour": 2, "minute": 50, "second": 5}
